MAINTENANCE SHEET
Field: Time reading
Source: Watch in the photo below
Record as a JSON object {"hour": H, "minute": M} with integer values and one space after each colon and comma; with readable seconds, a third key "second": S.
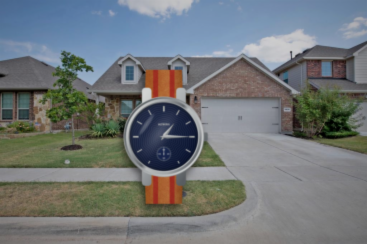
{"hour": 1, "minute": 15}
